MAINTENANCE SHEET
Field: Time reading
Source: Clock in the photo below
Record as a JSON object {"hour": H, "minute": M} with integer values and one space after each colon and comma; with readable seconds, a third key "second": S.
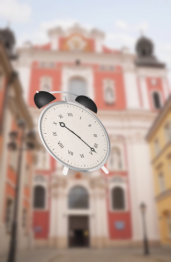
{"hour": 10, "minute": 23}
